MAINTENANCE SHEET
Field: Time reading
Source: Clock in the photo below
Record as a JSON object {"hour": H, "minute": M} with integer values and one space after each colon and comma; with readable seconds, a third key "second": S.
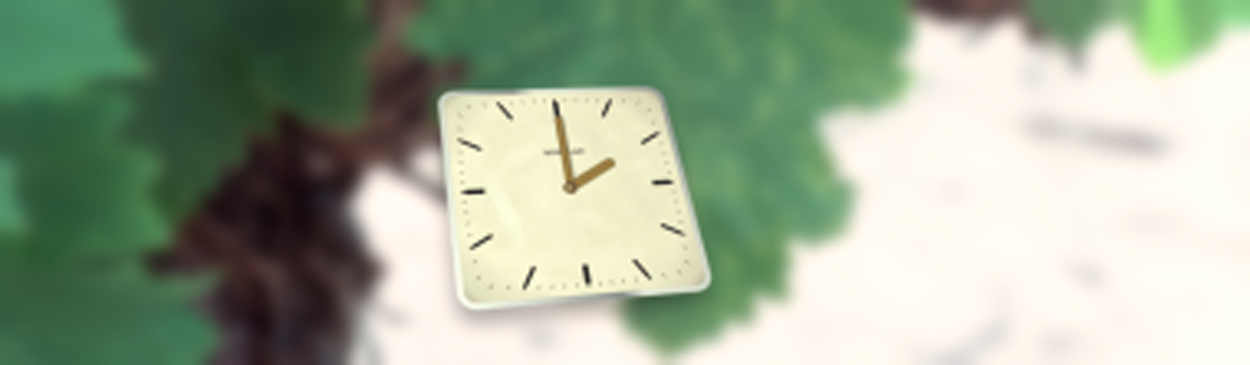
{"hour": 2, "minute": 0}
